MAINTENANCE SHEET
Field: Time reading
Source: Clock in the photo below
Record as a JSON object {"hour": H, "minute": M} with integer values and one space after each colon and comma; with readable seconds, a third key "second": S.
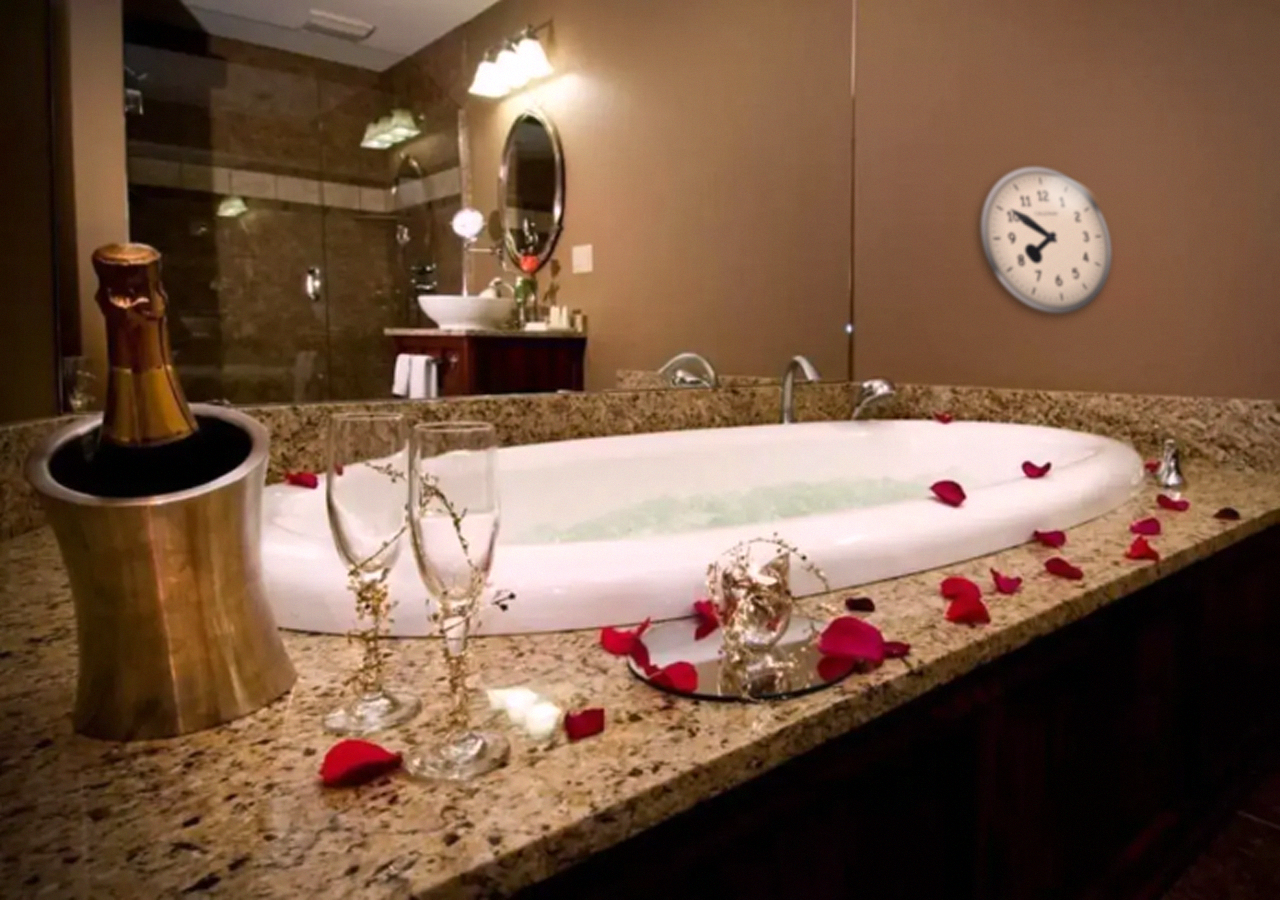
{"hour": 7, "minute": 51}
